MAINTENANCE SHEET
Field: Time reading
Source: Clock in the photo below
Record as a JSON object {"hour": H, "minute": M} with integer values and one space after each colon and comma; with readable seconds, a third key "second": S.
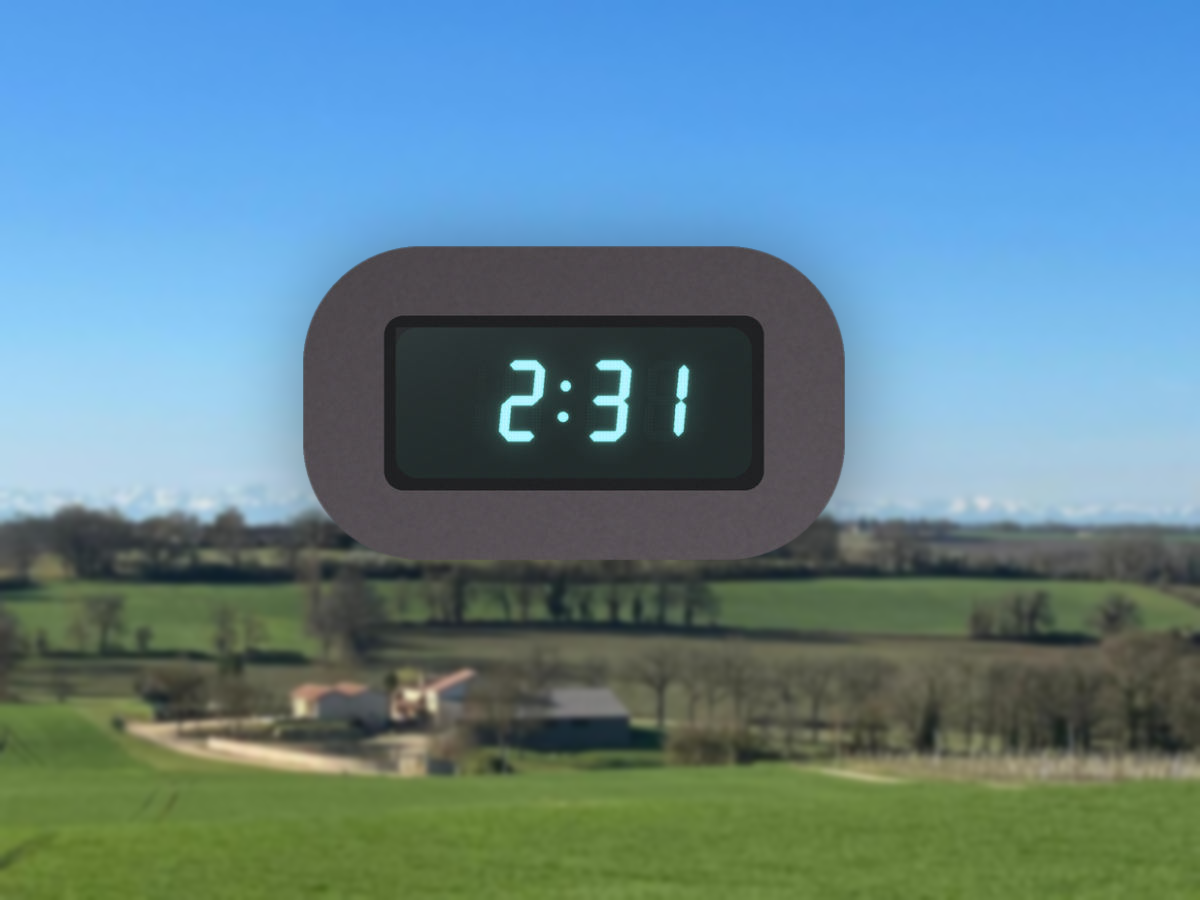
{"hour": 2, "minute": 31}
